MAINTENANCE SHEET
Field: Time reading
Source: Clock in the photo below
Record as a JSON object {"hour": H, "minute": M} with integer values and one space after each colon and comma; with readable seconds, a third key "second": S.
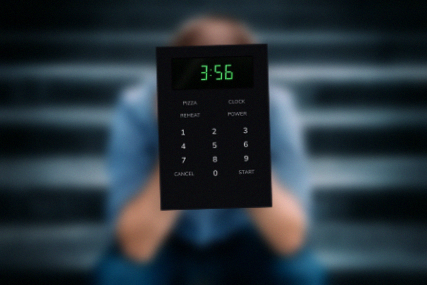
{"hour": 3, "minute": 56}
